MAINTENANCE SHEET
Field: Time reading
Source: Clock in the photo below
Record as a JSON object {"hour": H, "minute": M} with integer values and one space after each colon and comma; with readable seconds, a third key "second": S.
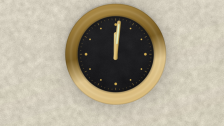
{"hour": 12, "minute": 1}
